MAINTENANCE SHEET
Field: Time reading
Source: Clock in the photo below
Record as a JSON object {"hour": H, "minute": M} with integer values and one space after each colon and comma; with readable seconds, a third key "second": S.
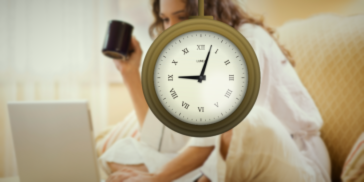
{"hour": 9, "minute": 3}
